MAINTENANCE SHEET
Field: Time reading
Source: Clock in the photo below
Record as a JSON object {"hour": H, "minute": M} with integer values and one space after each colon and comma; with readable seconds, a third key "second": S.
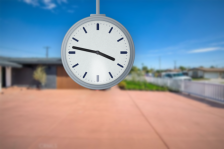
{"hour": 3, "minute": 47}
